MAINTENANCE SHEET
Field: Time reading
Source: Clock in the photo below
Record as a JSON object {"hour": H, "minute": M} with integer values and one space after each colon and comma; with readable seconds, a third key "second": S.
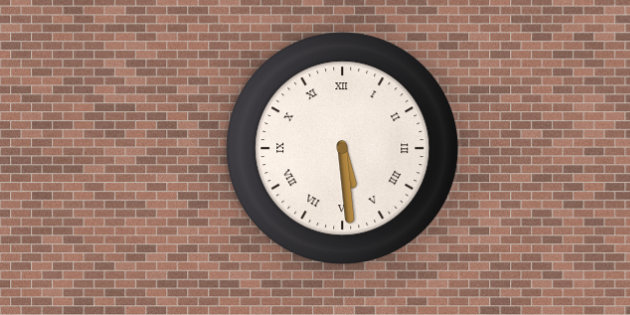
{"hour": 5, "minute": 29}
